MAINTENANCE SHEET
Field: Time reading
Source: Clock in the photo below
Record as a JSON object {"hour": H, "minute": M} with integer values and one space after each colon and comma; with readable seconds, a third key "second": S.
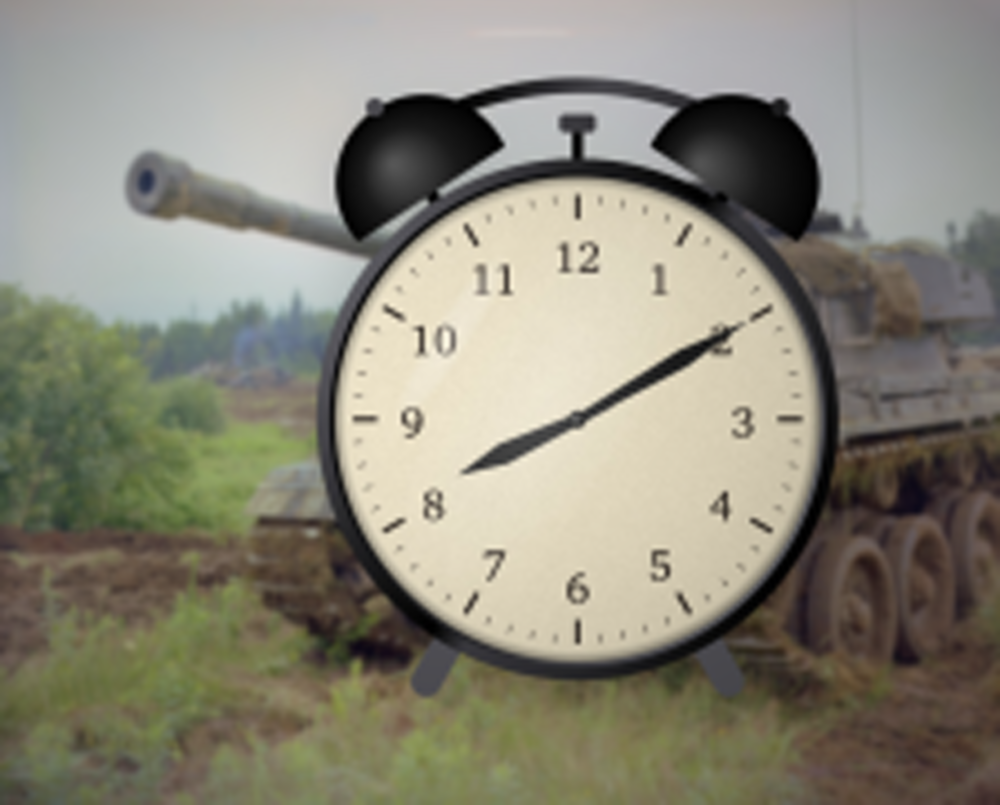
{"hour": 8, "minute": 10}
